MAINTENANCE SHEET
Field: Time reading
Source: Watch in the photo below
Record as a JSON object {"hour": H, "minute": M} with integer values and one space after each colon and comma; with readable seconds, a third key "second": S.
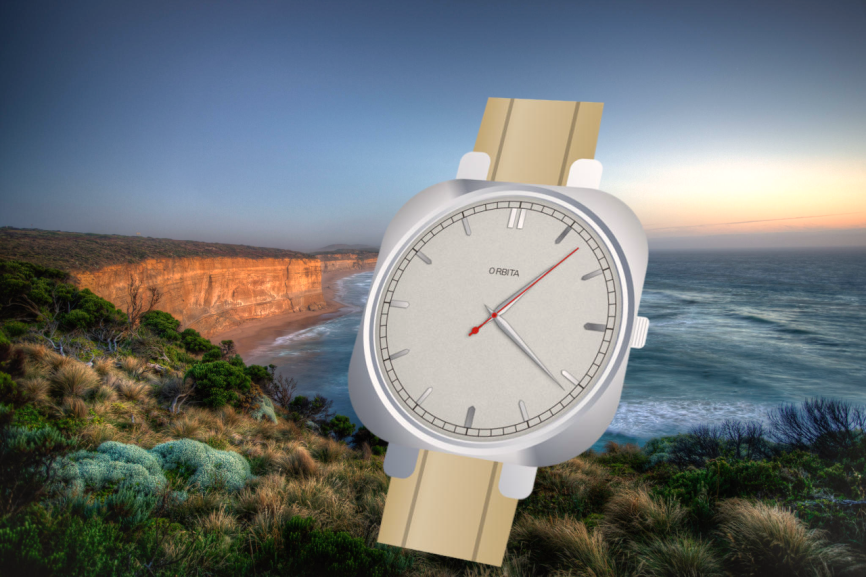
{"hour": 1, "minute": 21, "second": 7}
